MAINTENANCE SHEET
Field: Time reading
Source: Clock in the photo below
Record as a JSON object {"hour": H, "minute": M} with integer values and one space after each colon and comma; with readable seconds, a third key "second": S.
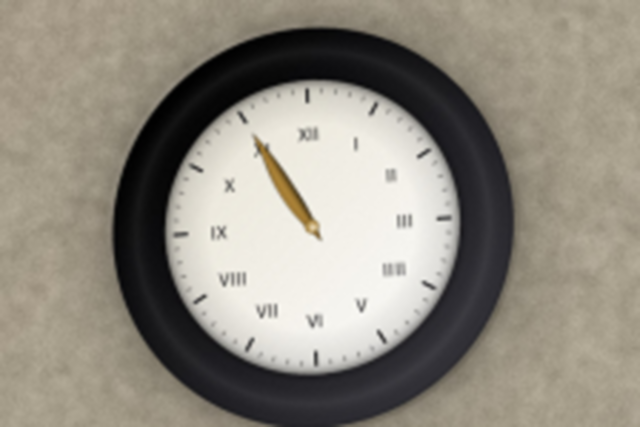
{"hour": 10, "minute": 55}
